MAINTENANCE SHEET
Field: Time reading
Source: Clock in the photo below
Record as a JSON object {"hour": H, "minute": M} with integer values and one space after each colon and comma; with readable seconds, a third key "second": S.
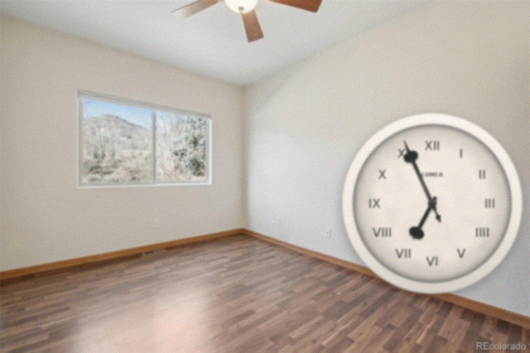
{"hour": 6, "minute": 55, "second": 56}
